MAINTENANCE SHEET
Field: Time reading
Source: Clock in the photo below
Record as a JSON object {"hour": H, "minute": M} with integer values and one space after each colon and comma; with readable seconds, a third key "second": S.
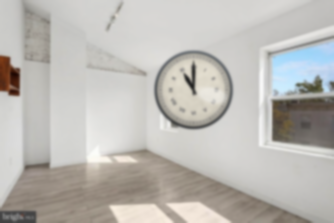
{"hour": 11, "minute": 0}
